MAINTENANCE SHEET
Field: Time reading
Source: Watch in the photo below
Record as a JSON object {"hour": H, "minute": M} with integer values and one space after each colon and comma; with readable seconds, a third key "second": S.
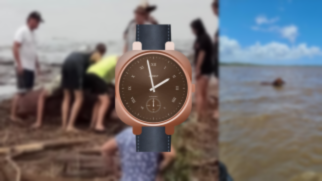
{"hour": 1, "minute": 58}
